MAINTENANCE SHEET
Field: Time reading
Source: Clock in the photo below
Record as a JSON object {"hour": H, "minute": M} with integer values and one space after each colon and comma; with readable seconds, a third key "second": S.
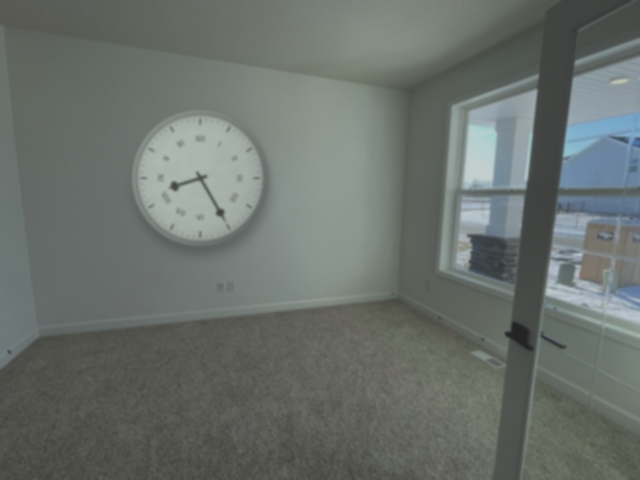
{"hour": 8, "minute": 25}
